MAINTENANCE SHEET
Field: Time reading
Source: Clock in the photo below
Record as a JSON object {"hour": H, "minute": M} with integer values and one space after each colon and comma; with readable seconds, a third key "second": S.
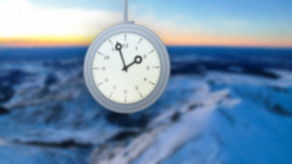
{"hour": 1, "minute": 57}
